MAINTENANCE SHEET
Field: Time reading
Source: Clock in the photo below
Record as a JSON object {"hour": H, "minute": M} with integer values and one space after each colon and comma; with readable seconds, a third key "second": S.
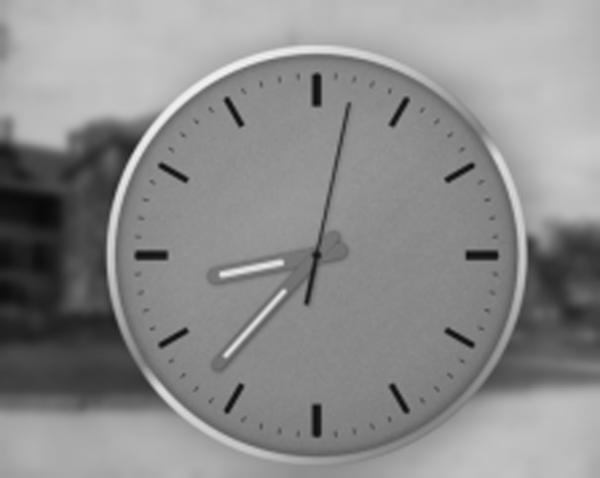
{"hour": 8, "minute": 37, "second": 2}
